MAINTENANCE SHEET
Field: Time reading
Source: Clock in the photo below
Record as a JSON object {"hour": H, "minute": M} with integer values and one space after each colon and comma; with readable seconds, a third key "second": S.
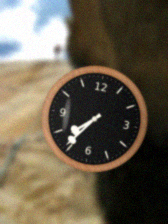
{"hour": 7, "minute": 36}
